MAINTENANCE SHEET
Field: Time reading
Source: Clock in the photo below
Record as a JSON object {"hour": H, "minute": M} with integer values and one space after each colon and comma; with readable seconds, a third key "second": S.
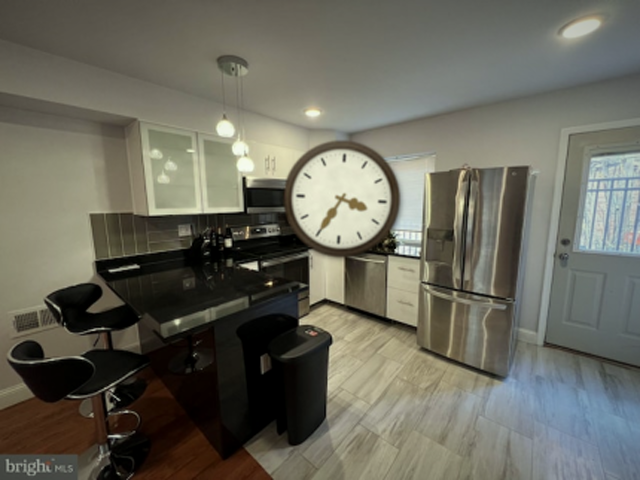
{"hour": 3, "minute": 35}
